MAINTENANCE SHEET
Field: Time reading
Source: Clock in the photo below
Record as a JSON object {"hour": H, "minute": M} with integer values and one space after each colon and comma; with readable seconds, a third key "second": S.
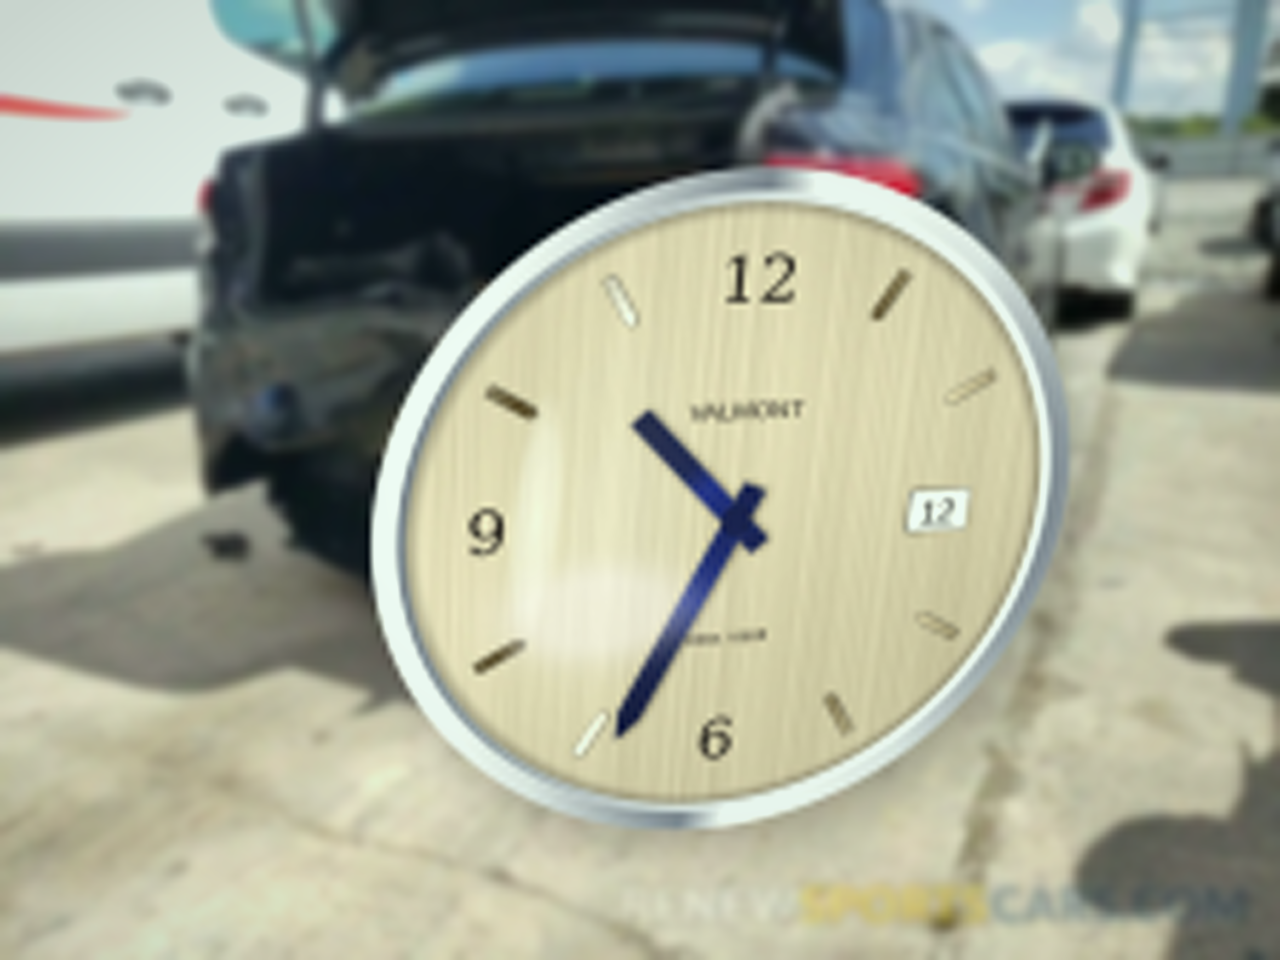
{"hour": 10, "minute": 34}
